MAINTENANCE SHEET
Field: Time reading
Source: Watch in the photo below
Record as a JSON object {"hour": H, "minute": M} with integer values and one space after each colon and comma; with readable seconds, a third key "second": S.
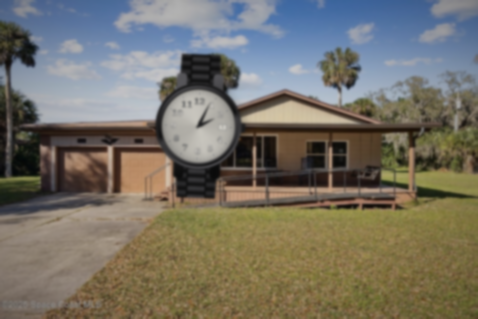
{"hour": 2, "minute": 4}
